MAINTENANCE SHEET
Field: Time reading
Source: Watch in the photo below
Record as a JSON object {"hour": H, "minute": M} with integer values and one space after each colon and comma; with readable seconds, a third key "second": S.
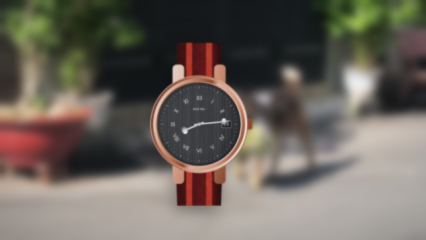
{"hour": 8, "minute": 14}
